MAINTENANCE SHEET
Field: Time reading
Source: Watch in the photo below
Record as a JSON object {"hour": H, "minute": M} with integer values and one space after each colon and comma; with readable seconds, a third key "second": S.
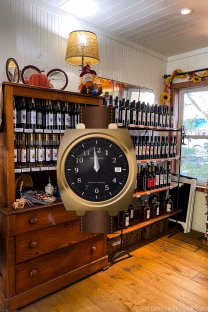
{"hour": 11, "minute": 59}
